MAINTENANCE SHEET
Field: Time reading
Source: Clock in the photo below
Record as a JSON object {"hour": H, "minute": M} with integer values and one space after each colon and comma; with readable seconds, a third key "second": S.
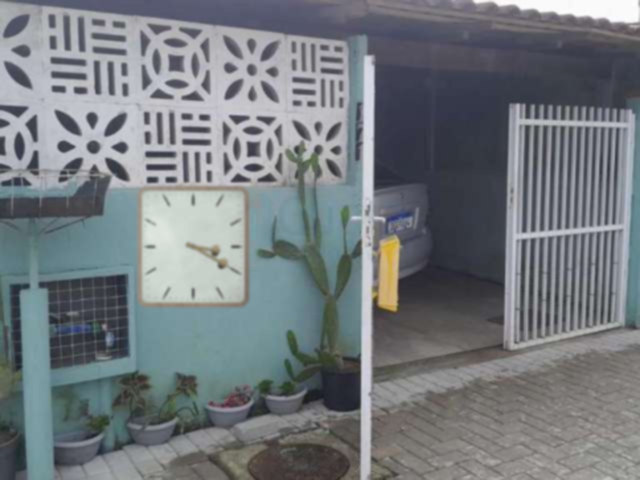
{"hour": 3, "minute": 20}
